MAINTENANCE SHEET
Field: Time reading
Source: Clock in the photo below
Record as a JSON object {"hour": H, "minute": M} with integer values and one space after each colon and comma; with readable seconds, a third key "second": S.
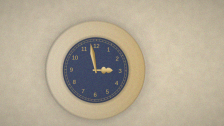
{"hour": 2, "minute": 58}
